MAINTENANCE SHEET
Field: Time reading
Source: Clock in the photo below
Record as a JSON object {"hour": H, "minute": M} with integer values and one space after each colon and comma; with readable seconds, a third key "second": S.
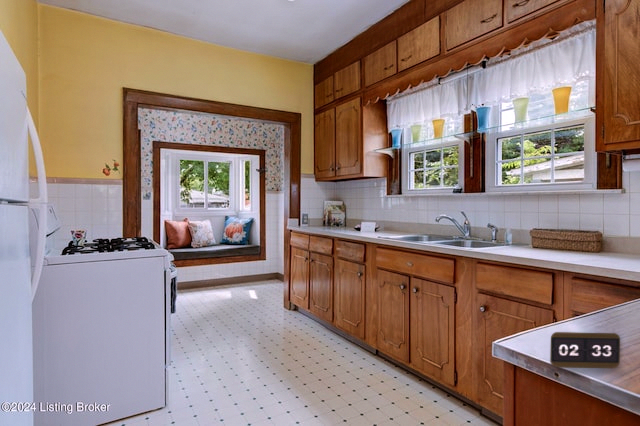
{"hour": 2, "minute": 33}
